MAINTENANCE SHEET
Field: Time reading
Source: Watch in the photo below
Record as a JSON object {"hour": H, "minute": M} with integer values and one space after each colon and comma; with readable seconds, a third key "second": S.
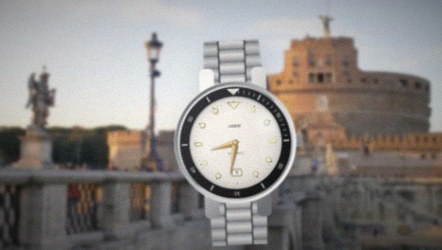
{"hour": 8, "minute": 32}
